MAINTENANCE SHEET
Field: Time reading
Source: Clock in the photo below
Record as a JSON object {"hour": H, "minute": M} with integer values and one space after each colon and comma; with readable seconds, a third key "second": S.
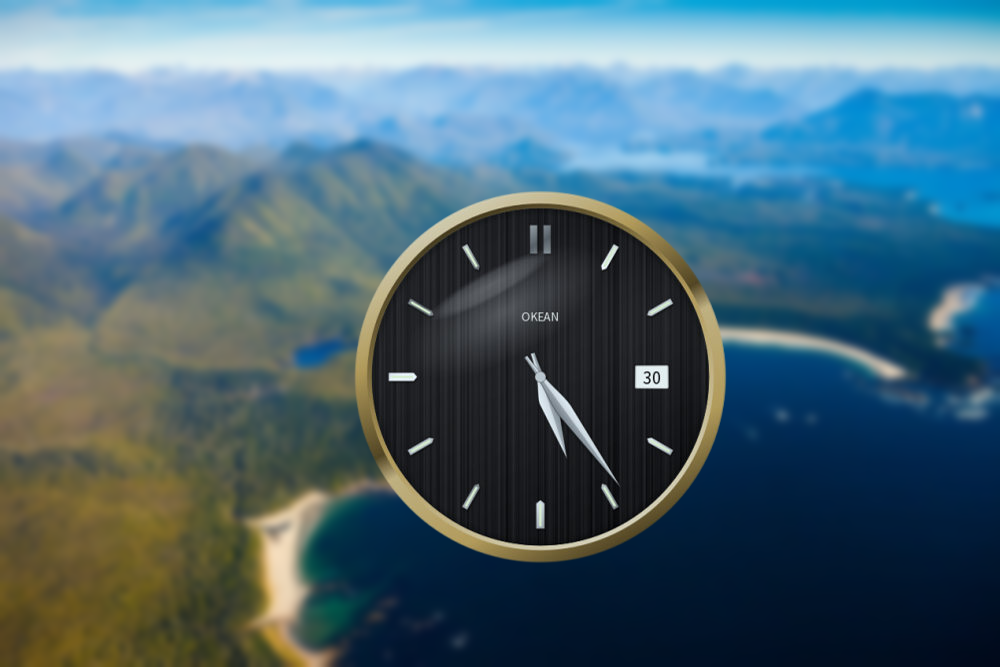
{"hour": 5, "minute": 24}
